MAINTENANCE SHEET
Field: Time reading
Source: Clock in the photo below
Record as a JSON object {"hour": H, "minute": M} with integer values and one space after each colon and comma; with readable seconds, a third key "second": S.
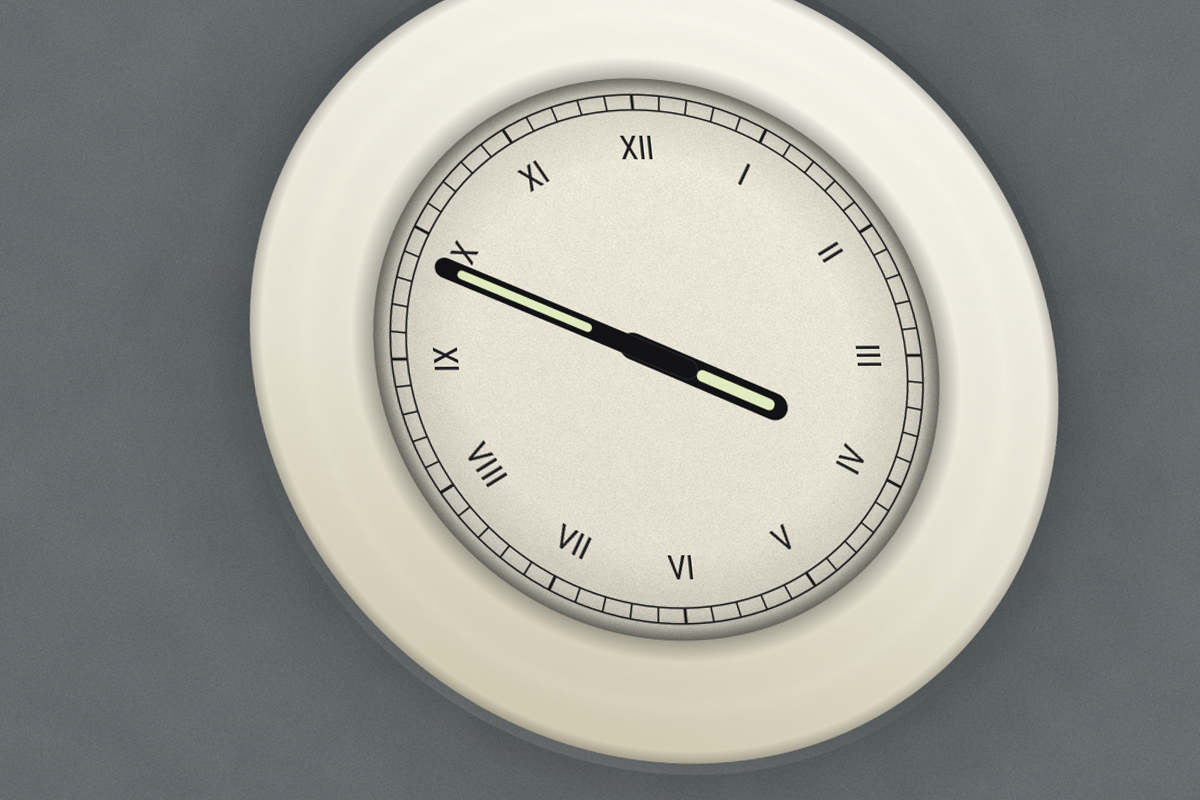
{"hour": 3, "minute": 49}
